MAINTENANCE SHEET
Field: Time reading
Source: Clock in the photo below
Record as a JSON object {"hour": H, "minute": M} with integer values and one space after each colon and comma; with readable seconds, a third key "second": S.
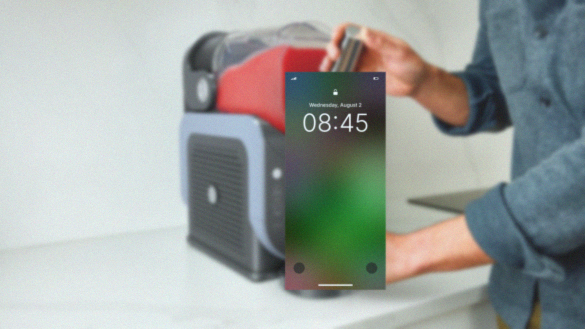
{"hour": 8, "minute": 45}
